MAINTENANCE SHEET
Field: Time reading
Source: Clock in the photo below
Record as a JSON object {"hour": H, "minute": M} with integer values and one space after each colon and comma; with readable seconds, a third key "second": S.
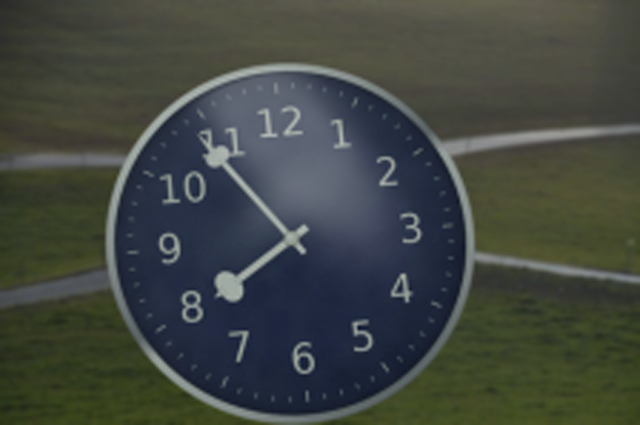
{"hour": 7, "minute": 54}
